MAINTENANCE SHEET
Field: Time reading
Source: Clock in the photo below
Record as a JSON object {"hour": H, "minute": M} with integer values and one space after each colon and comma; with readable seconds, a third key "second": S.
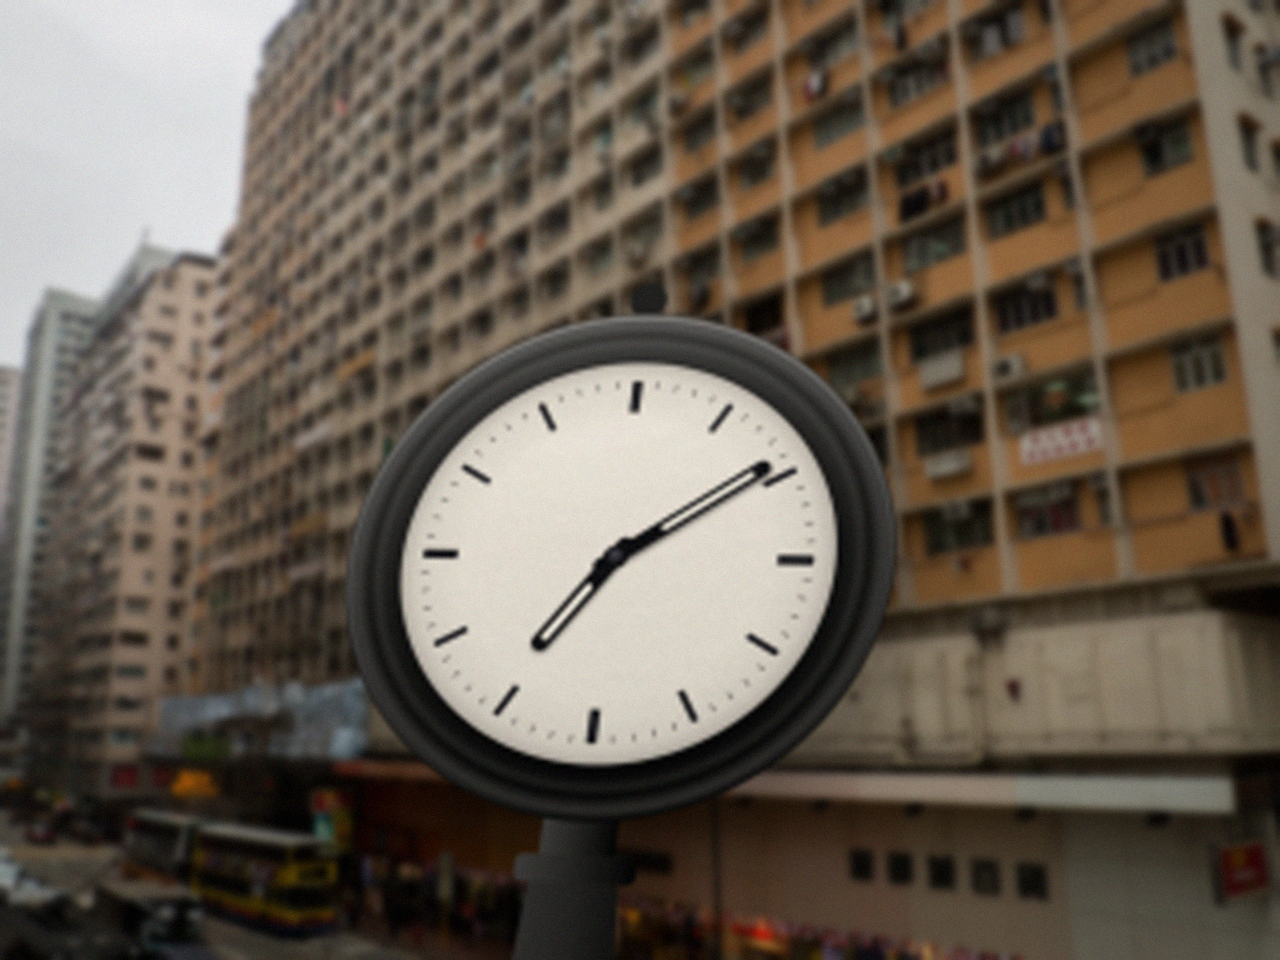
{"hour": 7, "minute": 9}
